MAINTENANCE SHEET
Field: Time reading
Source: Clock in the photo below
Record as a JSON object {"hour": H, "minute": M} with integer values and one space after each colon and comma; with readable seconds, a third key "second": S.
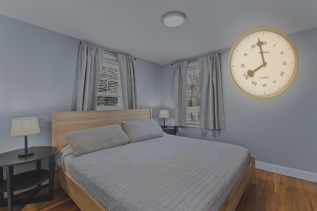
{"hour": 7, "minute": 58}
